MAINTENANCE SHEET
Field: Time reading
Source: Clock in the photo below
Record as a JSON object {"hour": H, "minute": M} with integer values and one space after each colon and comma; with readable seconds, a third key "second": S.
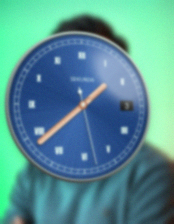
{"hour": 1, "minute": 38, "second": 28}
